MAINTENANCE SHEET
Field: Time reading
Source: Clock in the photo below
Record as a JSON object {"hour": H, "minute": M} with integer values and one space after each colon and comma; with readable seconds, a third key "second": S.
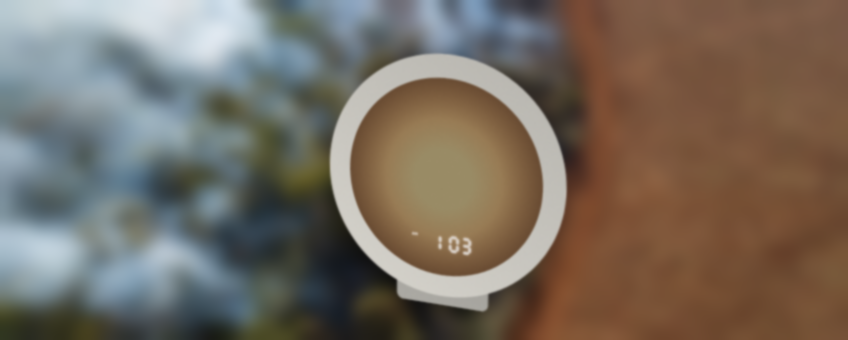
{"hour": 1, "minute": 3}
